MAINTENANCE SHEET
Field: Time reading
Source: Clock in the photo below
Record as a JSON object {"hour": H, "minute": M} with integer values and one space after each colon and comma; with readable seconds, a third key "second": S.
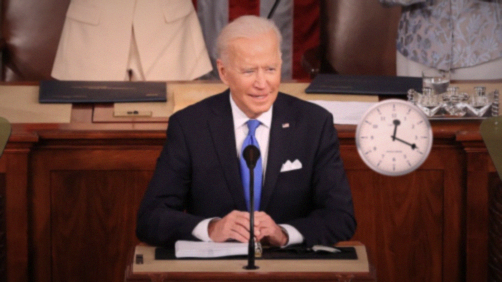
{"hour": 12, "minute": 19}
